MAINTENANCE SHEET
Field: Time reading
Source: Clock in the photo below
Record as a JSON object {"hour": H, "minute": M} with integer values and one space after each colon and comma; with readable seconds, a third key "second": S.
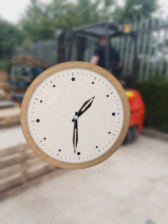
{"hour": 1, "minute": 31}
